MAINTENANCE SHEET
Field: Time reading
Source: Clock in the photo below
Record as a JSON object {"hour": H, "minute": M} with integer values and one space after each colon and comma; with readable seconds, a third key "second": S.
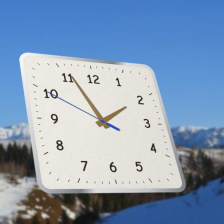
{"hour": 1, "minute": 55, "second": 50}
